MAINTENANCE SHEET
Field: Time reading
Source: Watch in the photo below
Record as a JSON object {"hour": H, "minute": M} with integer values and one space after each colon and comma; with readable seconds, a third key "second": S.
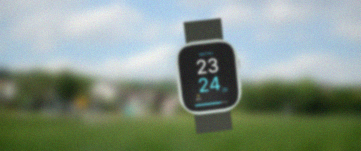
{"hour": 23, "minute": 24}
